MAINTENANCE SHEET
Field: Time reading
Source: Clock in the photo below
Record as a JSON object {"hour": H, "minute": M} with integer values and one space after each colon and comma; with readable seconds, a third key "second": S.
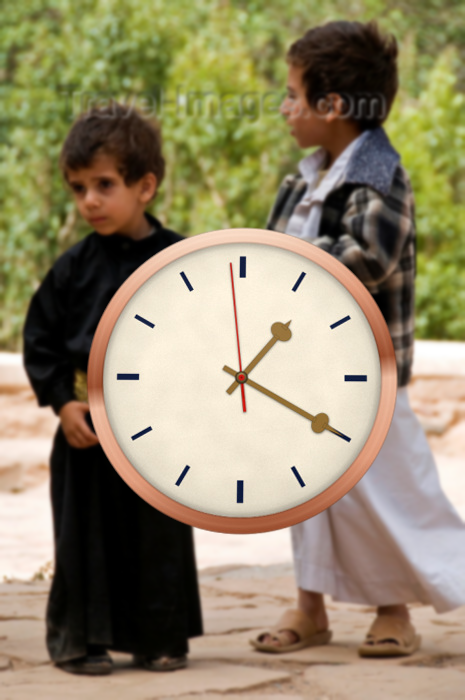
{"hour": 1, "minute": 19, "second": 59}
